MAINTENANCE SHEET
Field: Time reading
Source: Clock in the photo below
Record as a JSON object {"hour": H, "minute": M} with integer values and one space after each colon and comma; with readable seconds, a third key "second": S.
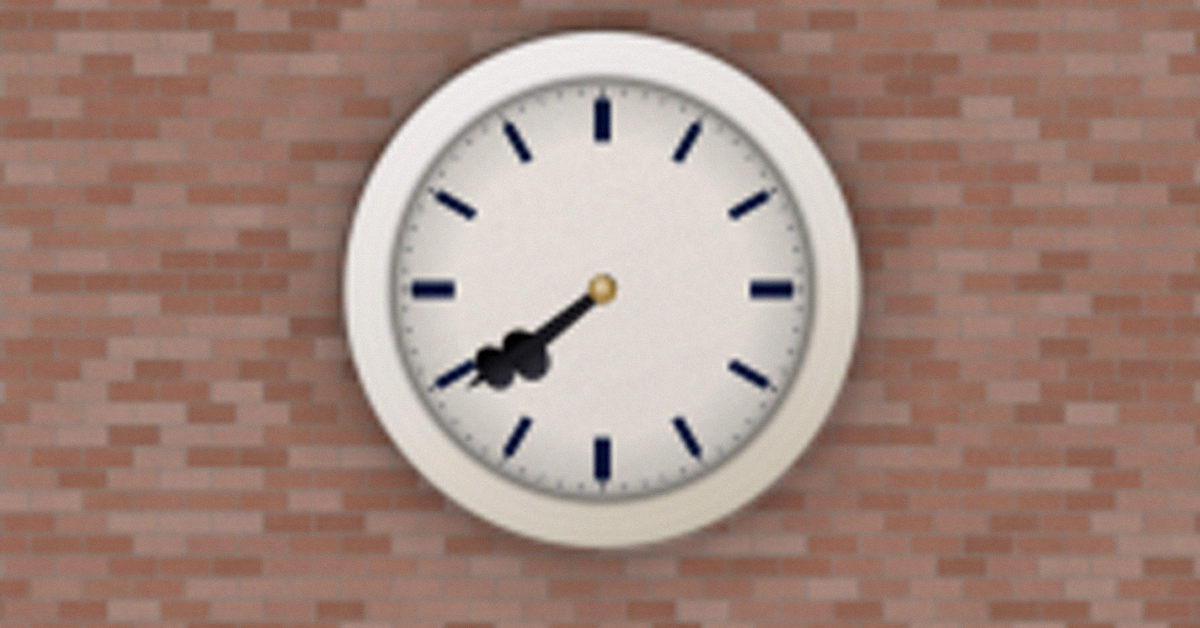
{"hour": 7, "minute": 39}
